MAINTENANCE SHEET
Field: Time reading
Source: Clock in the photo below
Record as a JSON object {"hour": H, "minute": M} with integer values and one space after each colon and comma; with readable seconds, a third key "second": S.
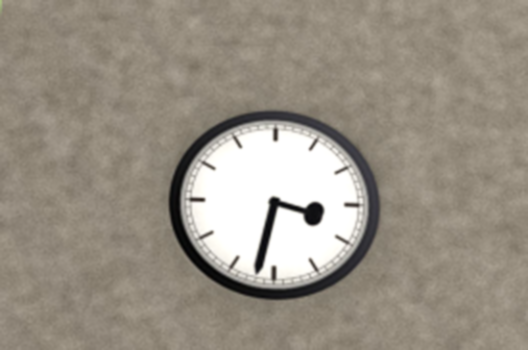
{"hour": 3, "minute": 32}
